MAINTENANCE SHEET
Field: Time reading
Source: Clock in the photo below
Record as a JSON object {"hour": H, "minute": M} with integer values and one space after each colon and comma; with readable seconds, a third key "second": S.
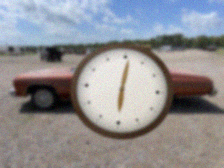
{"hour": 6, "minute": 1}
